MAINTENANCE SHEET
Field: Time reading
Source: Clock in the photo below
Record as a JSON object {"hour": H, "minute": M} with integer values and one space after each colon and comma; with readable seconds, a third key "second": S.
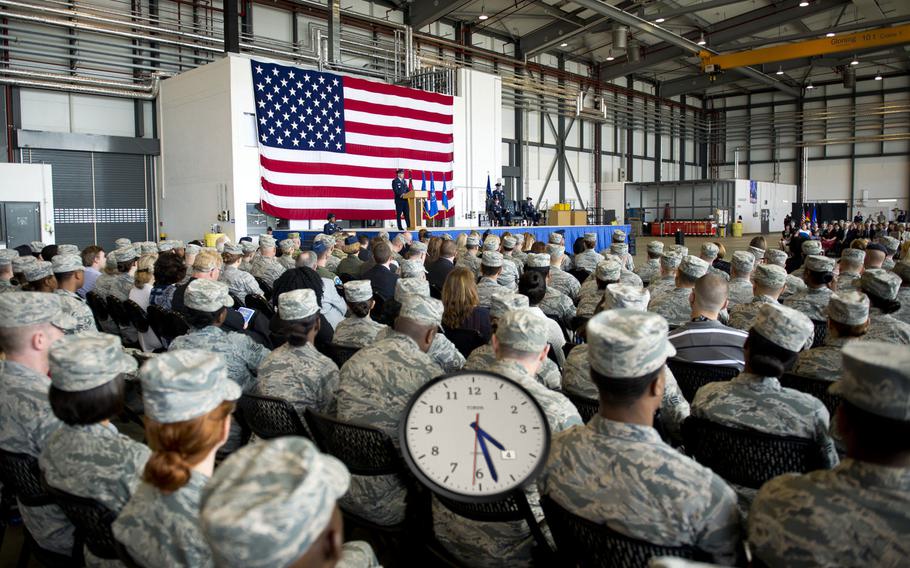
{"hour": 4, "minute": 27, "second": 31}
